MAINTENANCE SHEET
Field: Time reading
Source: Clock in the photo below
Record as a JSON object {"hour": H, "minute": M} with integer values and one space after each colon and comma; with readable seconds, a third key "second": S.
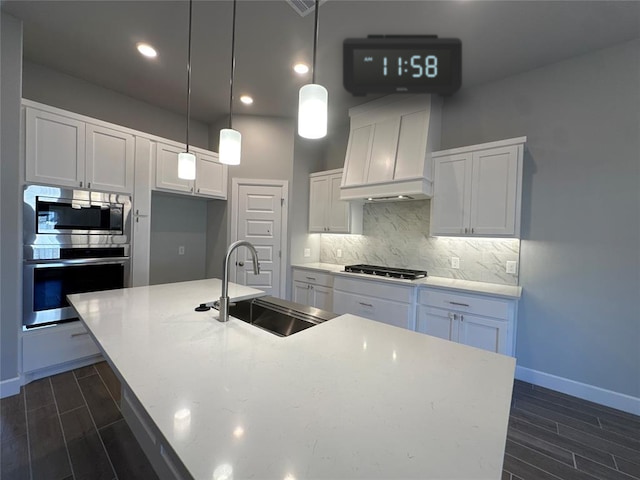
{"hour": 11, "minute": 58}
